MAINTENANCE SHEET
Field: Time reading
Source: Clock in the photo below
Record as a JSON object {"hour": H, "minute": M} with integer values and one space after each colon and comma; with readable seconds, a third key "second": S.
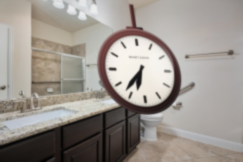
{"hour": 6, "minute": 37}
